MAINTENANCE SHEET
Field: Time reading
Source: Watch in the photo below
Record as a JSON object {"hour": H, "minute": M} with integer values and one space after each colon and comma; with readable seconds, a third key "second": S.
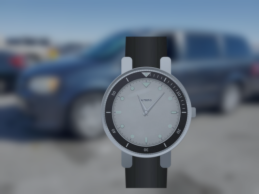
{"hour": 11, "minute": 7}
